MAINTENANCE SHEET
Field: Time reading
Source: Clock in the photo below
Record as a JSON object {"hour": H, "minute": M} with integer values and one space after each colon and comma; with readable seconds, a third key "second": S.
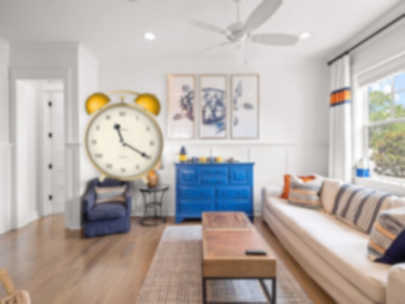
{"hour": 11, "minute": 20}
